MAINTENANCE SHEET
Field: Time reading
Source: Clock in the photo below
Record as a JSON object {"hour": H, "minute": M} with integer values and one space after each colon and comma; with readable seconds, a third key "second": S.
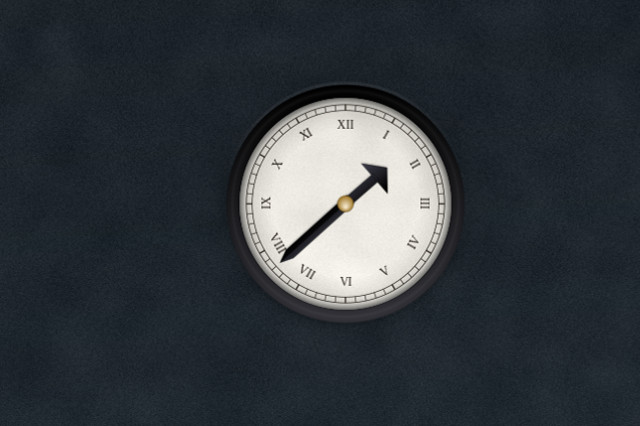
{"hour": 1, "minute": 38}
